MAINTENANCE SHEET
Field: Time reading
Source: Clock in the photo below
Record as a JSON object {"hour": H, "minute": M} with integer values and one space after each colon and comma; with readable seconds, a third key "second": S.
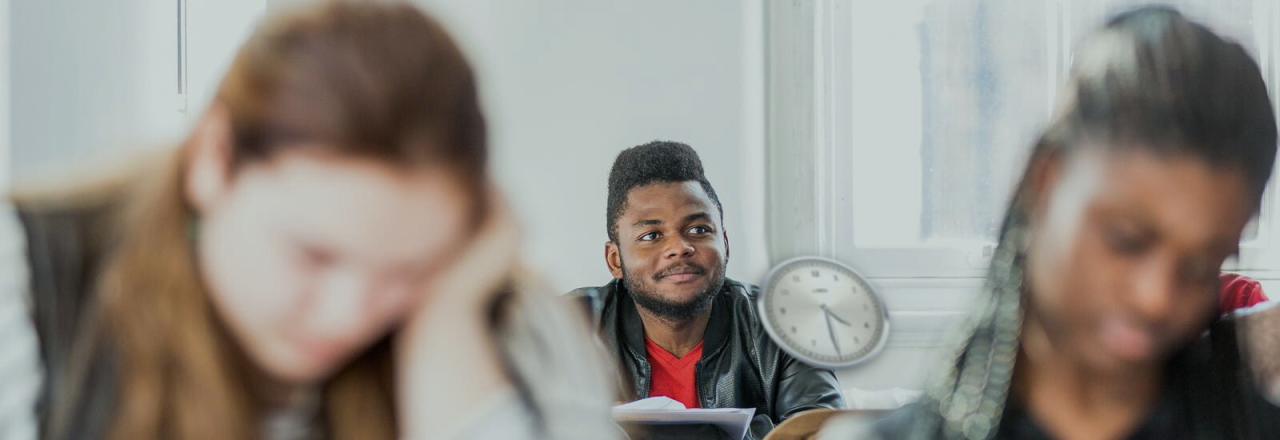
{"hour": 4, "minute": 30}
